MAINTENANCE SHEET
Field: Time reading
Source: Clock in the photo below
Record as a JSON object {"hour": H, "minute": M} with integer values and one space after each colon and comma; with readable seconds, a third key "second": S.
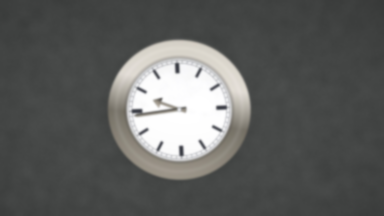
{"hour": 9, "minute": 44}
